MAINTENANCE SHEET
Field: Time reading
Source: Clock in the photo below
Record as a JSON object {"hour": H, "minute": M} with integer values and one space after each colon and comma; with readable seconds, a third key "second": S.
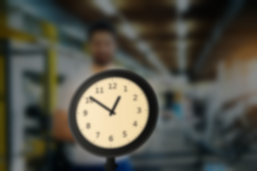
{"hour": 12, "minute": 51}
